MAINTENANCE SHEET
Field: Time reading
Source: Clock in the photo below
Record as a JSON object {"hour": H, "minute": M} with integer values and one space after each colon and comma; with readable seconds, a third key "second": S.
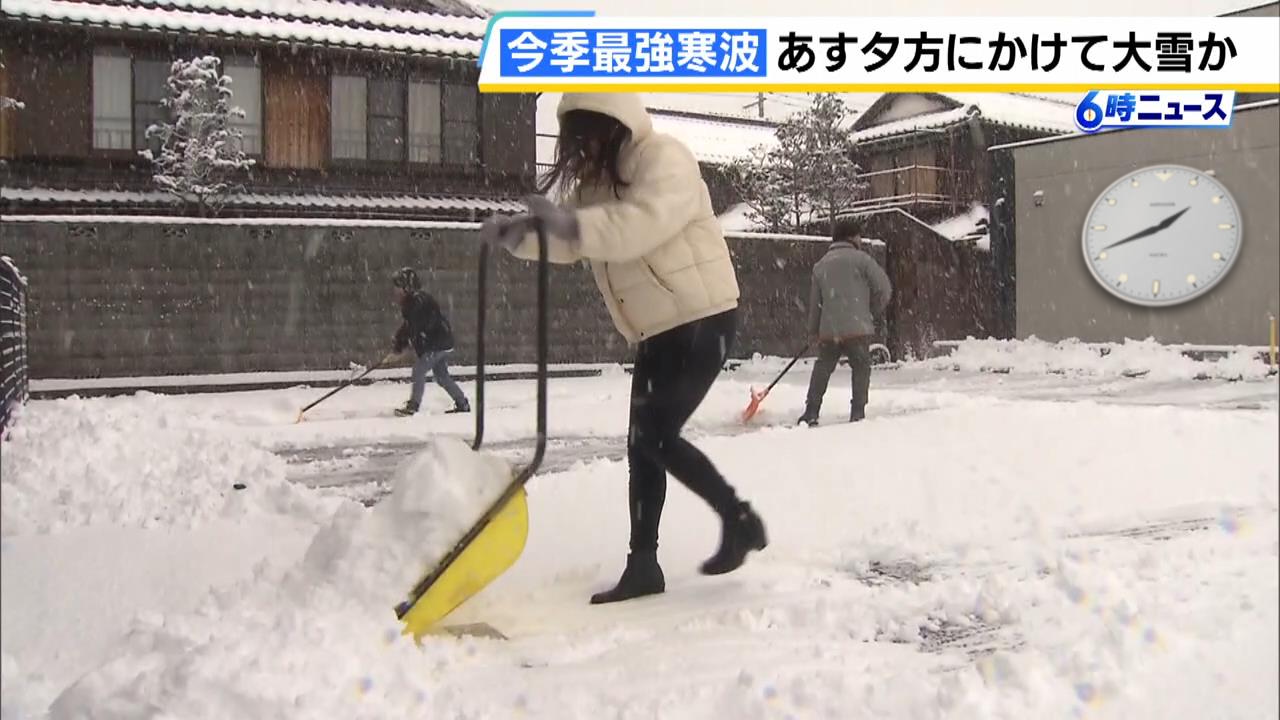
{"hour": 1, "minute": 41}
